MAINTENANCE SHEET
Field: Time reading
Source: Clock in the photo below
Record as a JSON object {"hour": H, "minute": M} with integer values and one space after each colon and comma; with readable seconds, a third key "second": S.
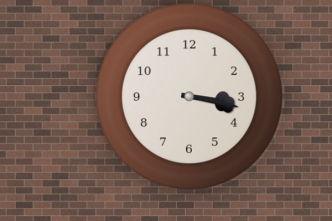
{"hour": 3, "minute": 17}
